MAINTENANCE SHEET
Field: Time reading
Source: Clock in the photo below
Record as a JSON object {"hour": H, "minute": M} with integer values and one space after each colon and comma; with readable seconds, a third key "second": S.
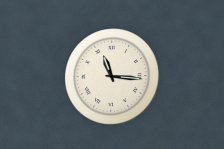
{"hour": 11, "minute": 16}
